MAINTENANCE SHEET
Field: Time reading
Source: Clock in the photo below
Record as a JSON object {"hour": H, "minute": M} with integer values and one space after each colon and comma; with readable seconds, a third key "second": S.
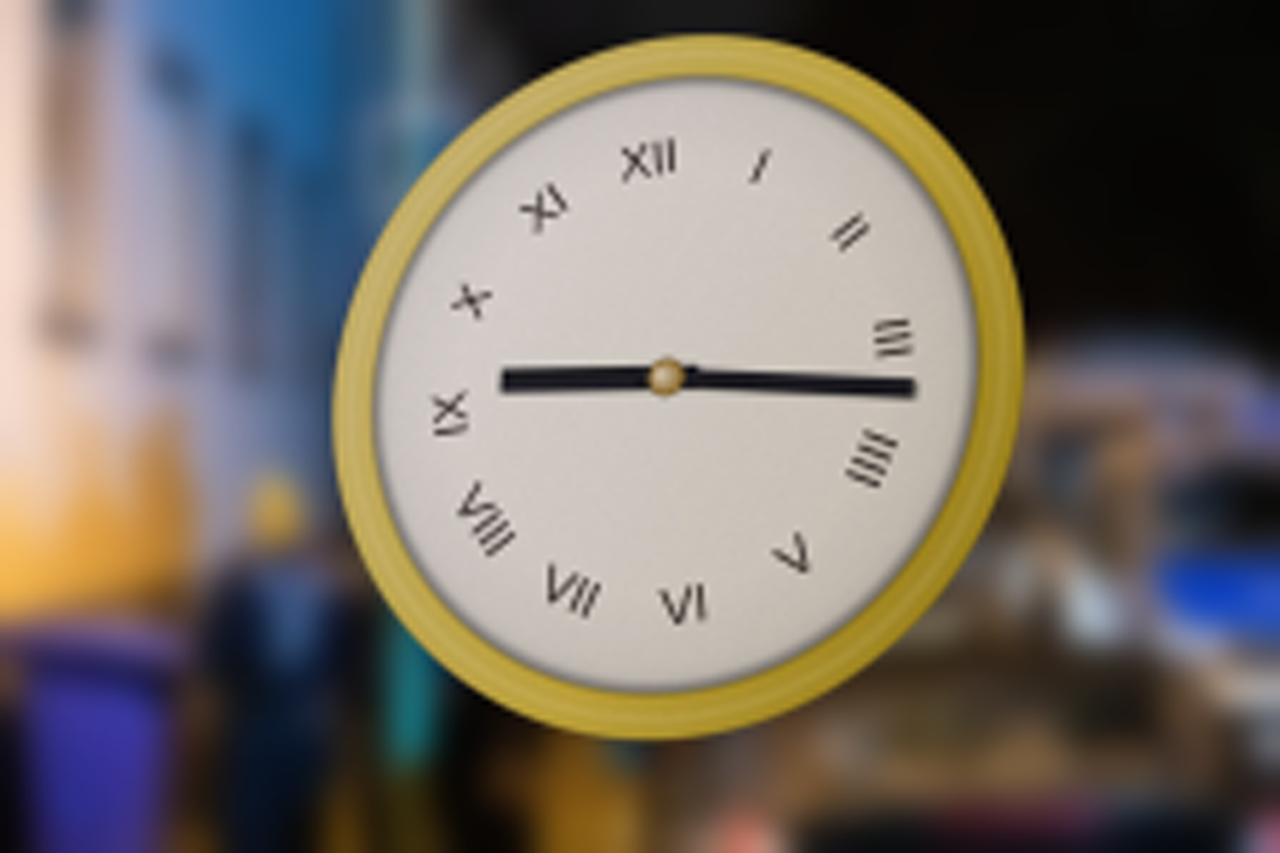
{"hour": 9, "minute": 17}
